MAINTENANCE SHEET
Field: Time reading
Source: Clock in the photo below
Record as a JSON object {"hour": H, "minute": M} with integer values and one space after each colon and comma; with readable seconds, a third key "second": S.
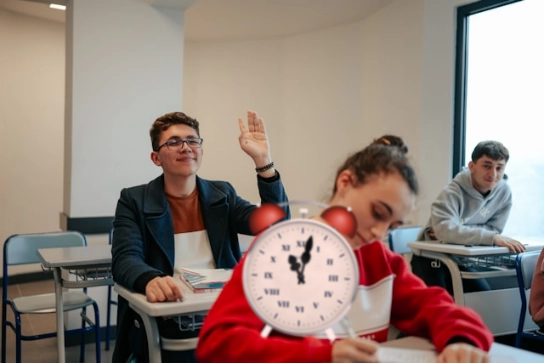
{"hour": 11, "minute": 2}
